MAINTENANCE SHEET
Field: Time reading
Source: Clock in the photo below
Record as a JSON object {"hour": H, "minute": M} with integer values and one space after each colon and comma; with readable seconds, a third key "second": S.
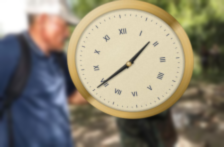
{"hour": 1, "minute": 40}
